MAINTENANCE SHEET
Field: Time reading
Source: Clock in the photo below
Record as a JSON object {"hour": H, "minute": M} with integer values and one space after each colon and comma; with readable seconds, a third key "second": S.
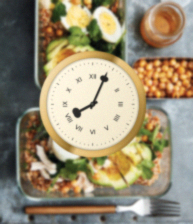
{"hour": 8, "minute": 4}
